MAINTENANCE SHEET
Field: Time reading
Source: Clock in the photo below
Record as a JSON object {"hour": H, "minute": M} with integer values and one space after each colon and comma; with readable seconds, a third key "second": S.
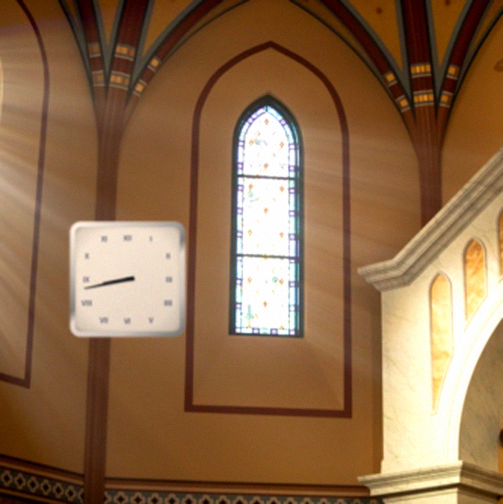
{"hour": 8, "minute": 43}
